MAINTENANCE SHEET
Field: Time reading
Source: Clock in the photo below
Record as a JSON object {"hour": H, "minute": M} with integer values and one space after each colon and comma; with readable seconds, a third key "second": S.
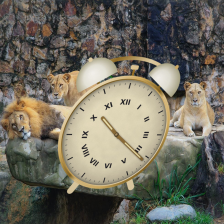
{"hour": 10, "minute": 21}
